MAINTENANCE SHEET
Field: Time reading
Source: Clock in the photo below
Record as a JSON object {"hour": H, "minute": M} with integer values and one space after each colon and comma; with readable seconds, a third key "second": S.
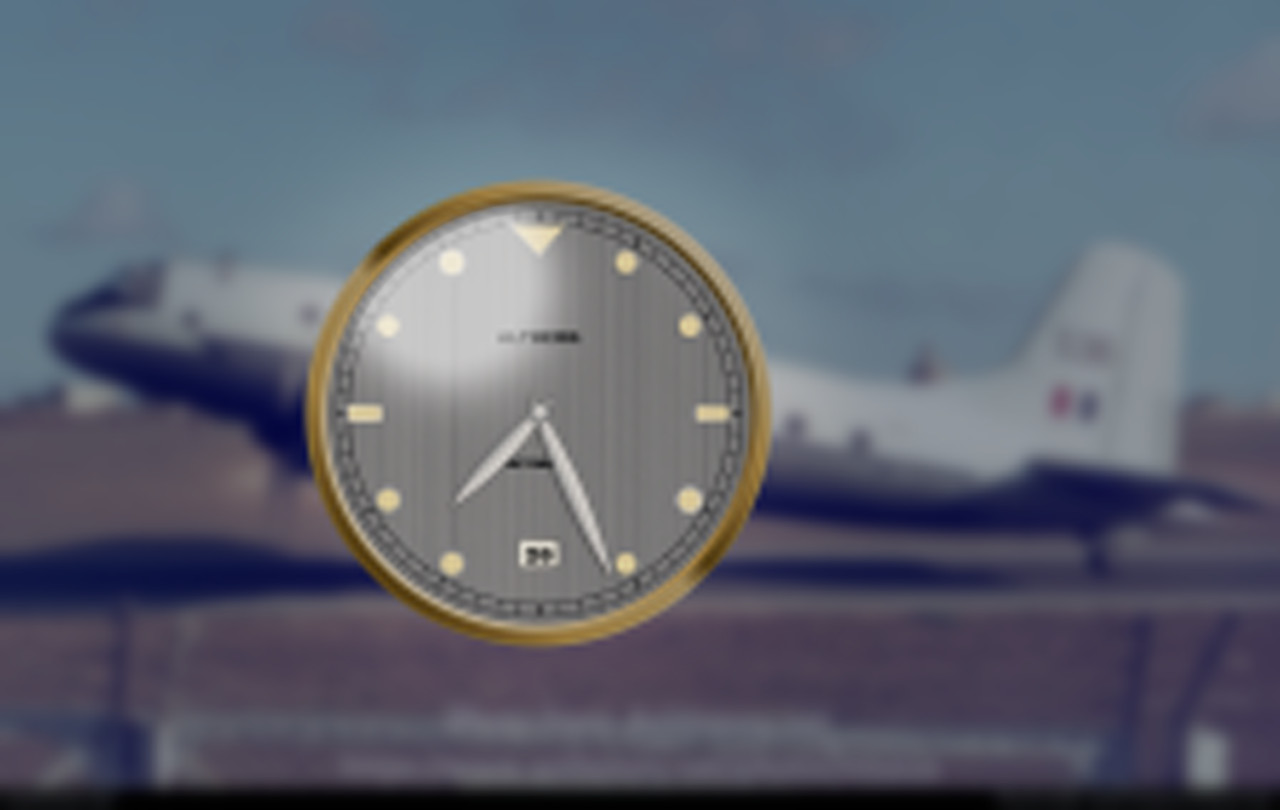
{"hour": 7, "minute": 26}
